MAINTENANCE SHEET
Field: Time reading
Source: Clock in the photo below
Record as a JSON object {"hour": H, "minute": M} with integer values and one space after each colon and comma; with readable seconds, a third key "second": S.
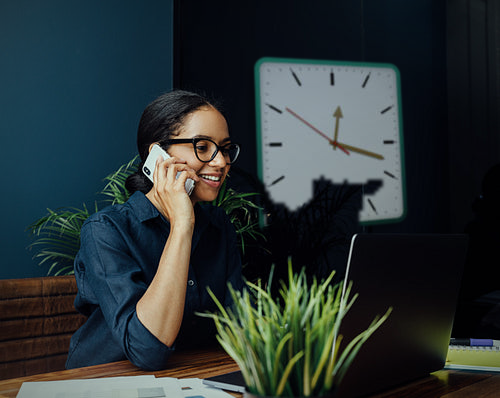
{"hour": 12, "minute": 17, "second": 51}
